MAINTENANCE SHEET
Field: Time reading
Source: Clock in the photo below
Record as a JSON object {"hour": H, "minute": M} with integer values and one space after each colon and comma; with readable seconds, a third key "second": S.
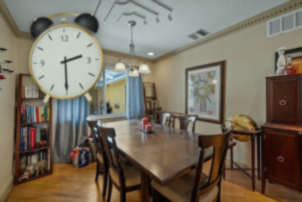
{"hour": 2, "minute": 30}
